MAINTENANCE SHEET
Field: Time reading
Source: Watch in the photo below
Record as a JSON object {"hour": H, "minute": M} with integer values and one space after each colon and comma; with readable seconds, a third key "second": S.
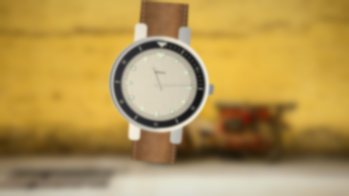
{"hour": 11, "minute": 14}
